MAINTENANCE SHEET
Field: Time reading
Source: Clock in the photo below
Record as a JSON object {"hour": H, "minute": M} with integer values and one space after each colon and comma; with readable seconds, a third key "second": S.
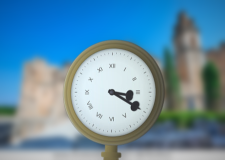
{"hour": 3, "minute": 20}
